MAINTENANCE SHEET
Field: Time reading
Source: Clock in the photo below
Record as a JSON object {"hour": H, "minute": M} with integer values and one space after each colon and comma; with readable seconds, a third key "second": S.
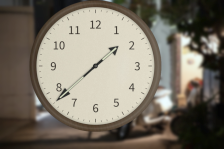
{"hour": 1, "minute": 38}
